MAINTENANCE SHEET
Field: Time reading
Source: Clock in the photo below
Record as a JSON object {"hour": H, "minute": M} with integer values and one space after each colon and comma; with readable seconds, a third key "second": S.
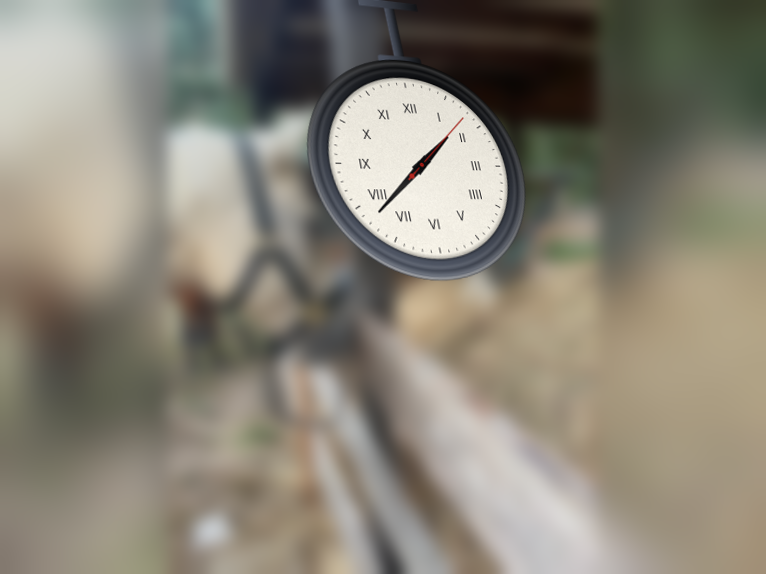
{"hour": 1, "minute": 38, "second": 8}
